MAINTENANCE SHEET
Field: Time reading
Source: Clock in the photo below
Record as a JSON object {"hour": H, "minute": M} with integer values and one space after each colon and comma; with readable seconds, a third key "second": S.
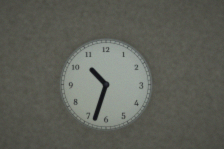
{"hour": 10, "minute": 33}
